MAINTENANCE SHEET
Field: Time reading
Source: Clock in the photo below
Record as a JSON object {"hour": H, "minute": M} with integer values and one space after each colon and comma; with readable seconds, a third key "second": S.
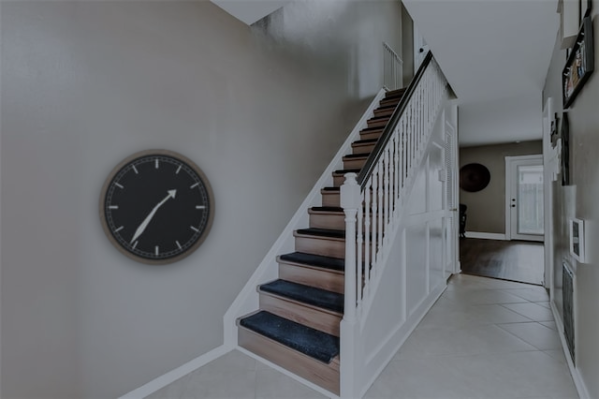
{"hour": 1, "minute": 36}
